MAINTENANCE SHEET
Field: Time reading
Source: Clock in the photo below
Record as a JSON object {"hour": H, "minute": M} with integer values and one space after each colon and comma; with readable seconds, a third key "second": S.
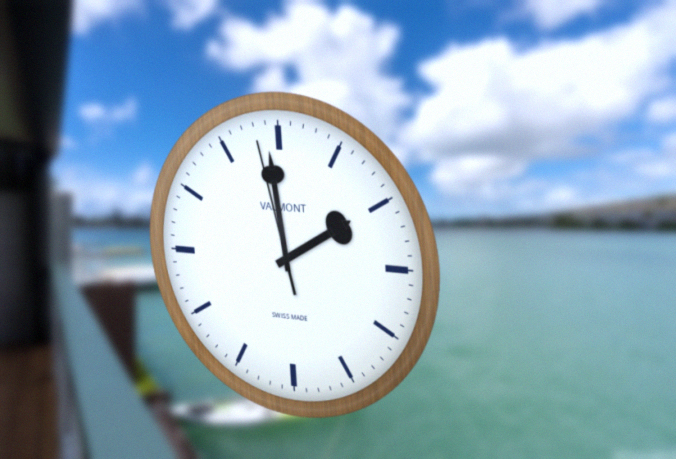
{"hour": 1, "minute": 58, "second": 58}
